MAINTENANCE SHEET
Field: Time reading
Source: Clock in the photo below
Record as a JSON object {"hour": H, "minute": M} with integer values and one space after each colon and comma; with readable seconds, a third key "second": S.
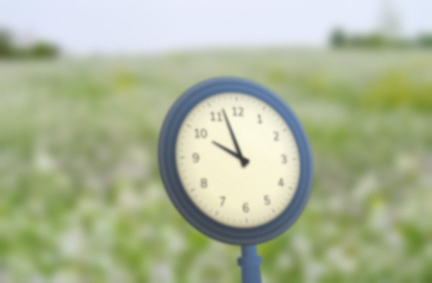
{"hour": 9, "minute": 57}
